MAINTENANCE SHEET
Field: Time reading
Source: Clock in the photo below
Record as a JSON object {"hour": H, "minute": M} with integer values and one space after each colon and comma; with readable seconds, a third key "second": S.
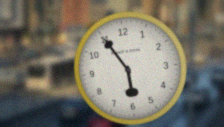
{"hour": 5, "minute": 55}
